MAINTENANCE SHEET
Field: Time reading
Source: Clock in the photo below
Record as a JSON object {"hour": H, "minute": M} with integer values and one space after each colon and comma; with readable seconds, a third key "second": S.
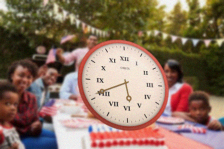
{"hour": 5, "minute": 41}
